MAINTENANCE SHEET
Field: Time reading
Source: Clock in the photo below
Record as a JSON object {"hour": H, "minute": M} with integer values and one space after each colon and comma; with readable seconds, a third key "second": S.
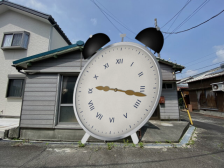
{"hour": 9, "minute": 17}
